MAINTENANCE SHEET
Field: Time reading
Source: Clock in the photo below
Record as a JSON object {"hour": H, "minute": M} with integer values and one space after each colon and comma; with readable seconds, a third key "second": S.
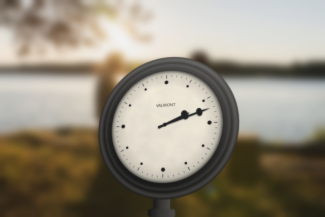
{"hour": 2, "minute": 12}
